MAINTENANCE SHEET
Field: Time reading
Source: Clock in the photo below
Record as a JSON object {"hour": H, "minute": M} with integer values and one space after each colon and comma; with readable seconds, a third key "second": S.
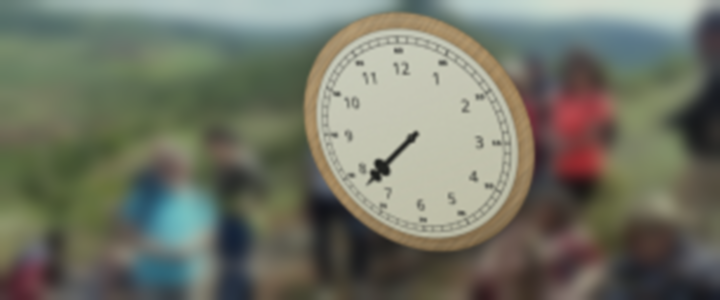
{"hour": 7, "minute": 38}
